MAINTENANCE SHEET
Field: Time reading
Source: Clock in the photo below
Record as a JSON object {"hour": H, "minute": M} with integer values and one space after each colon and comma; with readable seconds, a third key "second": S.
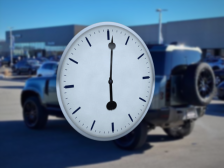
{"hour": 6, "minute": 1}
